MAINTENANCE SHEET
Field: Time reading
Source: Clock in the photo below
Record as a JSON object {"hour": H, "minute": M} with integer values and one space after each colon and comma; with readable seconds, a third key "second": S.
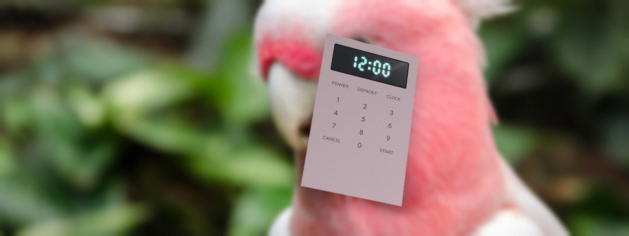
{"hour": 12, "minute": 0}
